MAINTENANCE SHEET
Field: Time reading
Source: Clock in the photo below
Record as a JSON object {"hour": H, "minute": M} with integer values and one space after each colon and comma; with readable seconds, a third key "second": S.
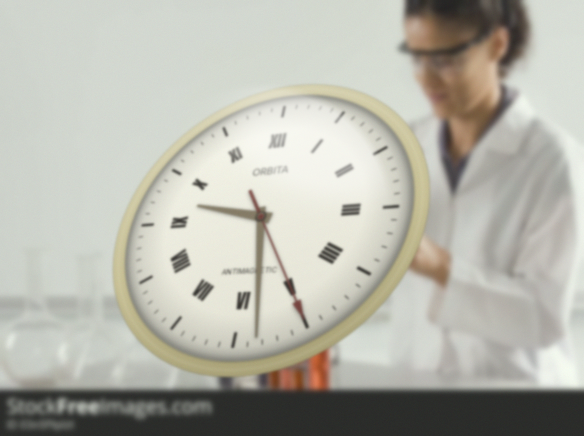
{"hour": 9, "minute": 28, "second": 25}
